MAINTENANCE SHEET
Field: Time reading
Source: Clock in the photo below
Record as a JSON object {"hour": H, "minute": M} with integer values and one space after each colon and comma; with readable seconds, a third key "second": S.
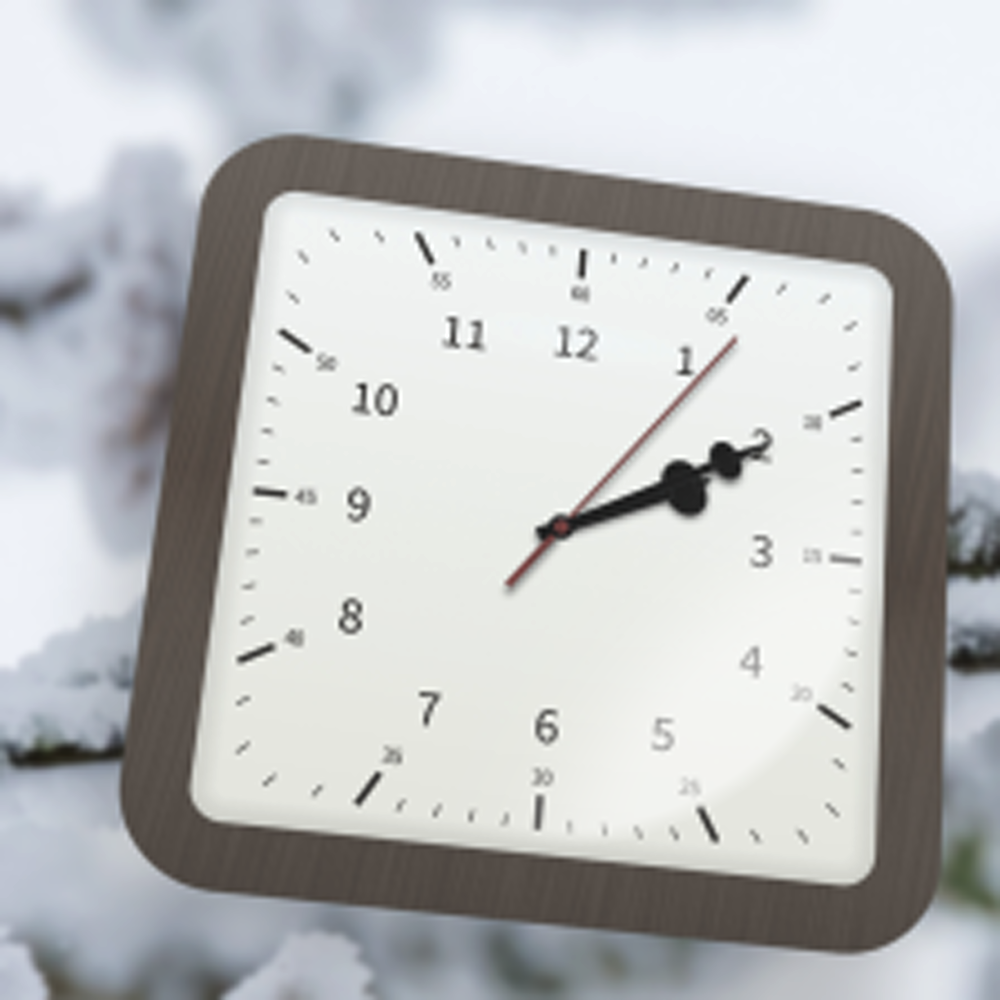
{"hour": 2, "minute": 10, "second": 6}
